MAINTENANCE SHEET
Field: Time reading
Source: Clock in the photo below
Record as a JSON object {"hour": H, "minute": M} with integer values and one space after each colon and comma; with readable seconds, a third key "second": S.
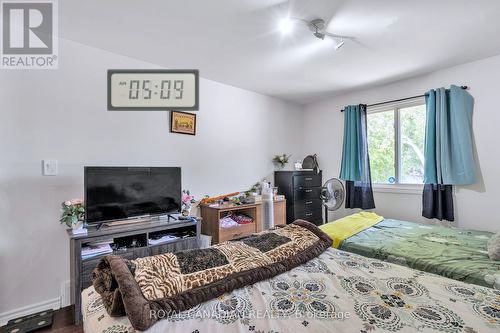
{"hour": 5, "minute": 9}
